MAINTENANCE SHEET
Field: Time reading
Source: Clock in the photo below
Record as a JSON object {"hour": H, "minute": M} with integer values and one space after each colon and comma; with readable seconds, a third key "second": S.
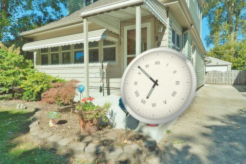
{"hour": 6, "minute": 52}
